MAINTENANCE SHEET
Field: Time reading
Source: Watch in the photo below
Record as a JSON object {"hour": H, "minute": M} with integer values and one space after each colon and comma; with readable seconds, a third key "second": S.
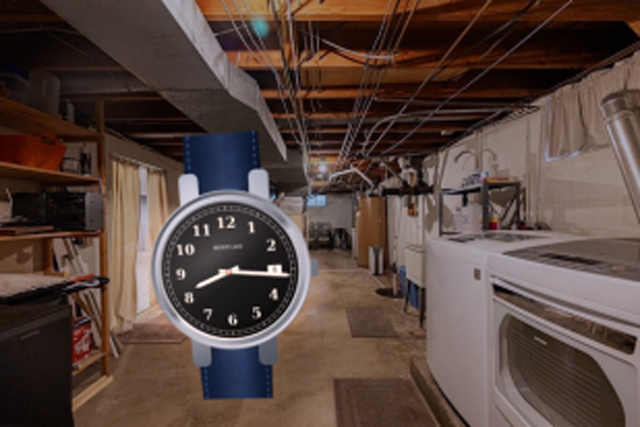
{"hour": 8, "minute": 16}
